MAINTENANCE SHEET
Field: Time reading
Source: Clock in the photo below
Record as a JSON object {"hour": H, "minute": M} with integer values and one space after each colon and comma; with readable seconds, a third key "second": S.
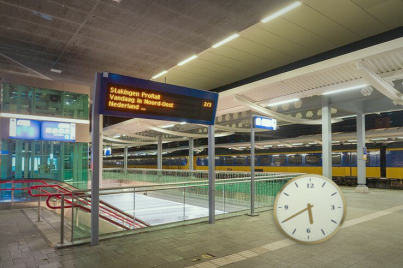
{"hour": 5, "minute": 40}
